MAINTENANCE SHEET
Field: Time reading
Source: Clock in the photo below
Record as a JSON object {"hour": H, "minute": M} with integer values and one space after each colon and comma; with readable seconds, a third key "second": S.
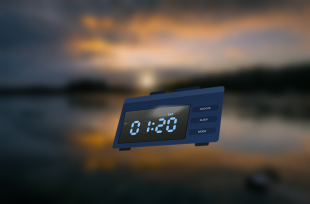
{"hour": 1, "minute": 20}
